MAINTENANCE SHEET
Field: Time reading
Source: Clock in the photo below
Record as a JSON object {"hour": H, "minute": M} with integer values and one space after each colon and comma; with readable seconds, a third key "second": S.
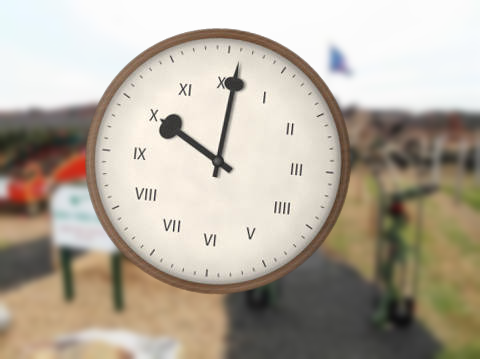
{"hour": 10, "minute": 1}
